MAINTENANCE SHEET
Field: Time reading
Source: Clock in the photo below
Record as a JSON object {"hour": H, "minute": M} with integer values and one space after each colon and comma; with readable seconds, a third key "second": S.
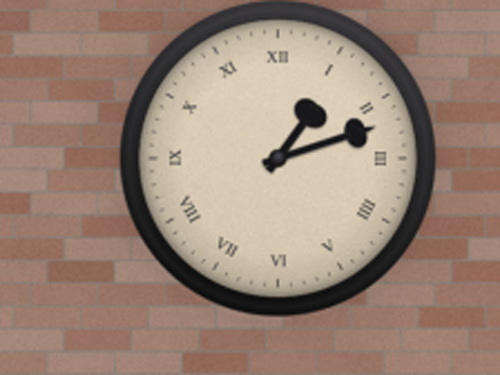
{"hour": 1, "minute": 12}
